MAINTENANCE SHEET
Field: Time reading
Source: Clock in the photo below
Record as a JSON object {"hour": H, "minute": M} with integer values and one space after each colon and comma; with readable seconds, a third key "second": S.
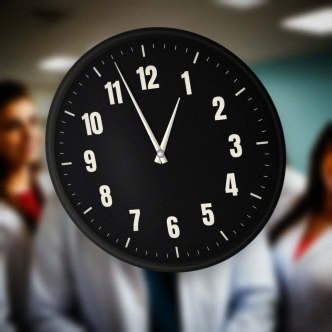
{"hour": 12, "minute": 57}
